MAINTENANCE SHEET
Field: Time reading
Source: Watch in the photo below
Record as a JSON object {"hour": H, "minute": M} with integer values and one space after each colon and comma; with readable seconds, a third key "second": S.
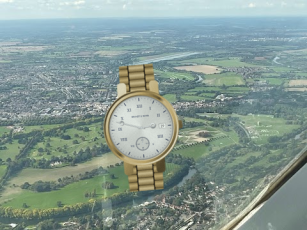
{"hour": 2, "minute": 48}
